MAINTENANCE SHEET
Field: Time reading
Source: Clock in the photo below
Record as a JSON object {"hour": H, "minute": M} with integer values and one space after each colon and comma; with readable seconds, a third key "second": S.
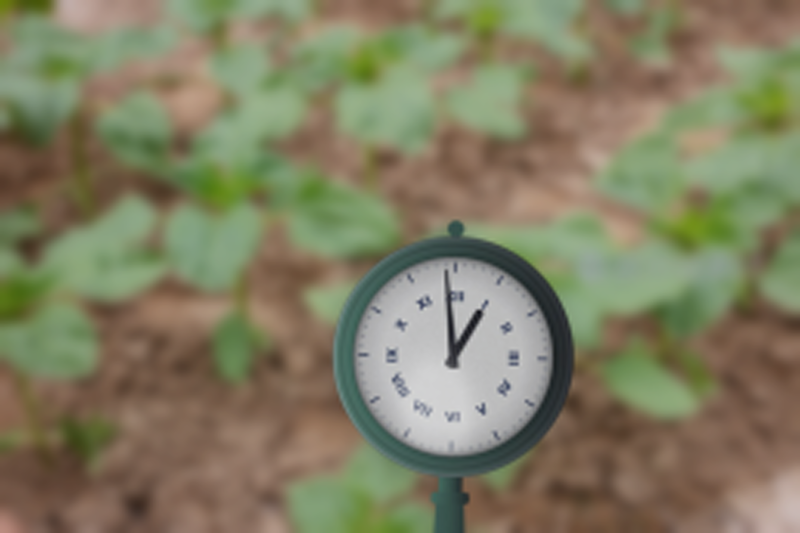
{"hour": 12, "minute": 59}
